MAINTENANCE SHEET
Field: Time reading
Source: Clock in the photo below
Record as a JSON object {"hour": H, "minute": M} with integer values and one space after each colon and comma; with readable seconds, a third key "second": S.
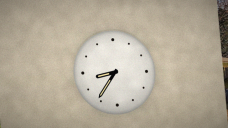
{"hour": 8, "minute": 36}
